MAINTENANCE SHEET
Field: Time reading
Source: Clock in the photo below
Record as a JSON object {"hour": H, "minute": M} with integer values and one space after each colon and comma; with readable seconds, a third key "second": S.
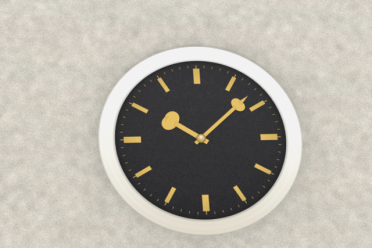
{"hour": 10, "minute": 8}
